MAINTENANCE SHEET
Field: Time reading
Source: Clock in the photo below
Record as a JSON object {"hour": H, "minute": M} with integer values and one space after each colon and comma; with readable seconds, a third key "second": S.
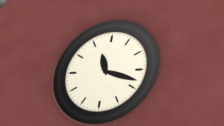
{"hour": 11, "minute": 18}
